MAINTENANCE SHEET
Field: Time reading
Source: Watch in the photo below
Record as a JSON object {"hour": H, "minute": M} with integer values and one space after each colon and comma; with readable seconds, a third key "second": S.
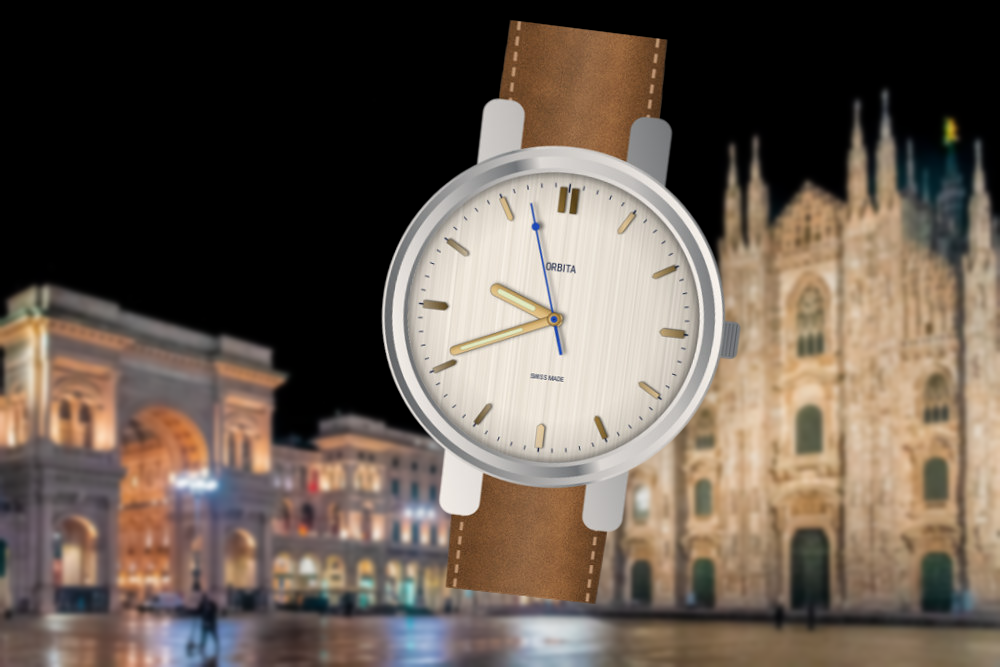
{"hour": 9, "minute": 40, "second": 57}
